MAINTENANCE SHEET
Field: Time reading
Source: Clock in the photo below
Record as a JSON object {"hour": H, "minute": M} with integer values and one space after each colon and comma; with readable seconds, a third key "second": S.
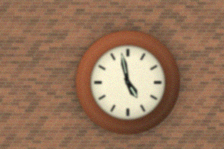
{"hour": 4, "minute": 58}
